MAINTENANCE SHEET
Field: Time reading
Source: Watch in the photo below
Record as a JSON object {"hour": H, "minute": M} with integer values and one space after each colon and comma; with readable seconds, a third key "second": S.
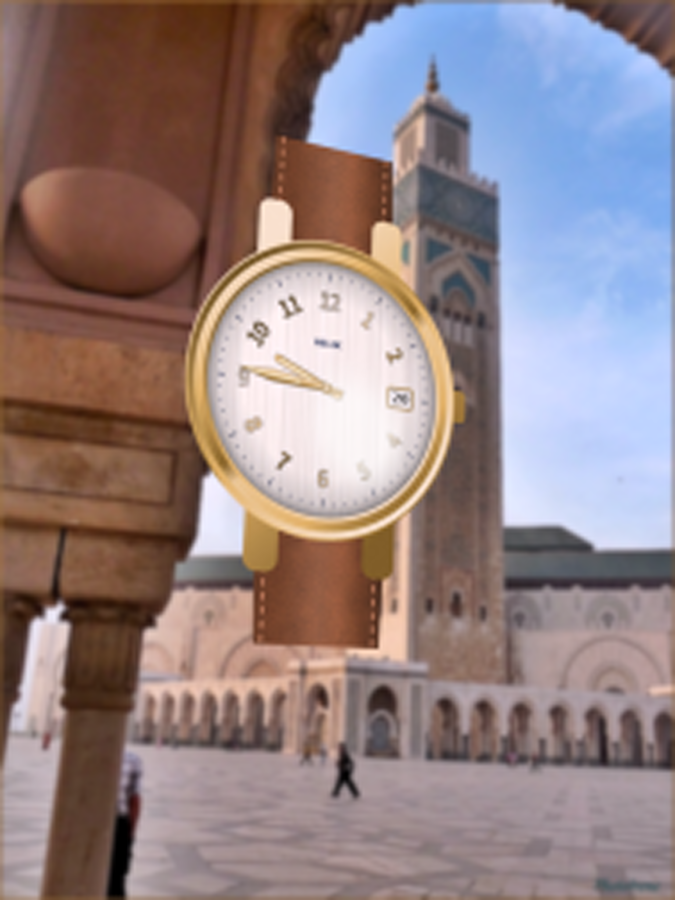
{"hour": 9, "minute": 46}
